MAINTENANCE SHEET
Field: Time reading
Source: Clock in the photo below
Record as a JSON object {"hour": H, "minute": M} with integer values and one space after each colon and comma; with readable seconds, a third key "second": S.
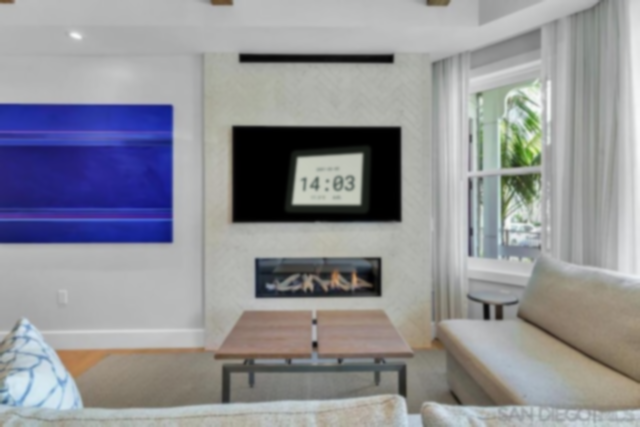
{"hour": 14, "minute": 3}
